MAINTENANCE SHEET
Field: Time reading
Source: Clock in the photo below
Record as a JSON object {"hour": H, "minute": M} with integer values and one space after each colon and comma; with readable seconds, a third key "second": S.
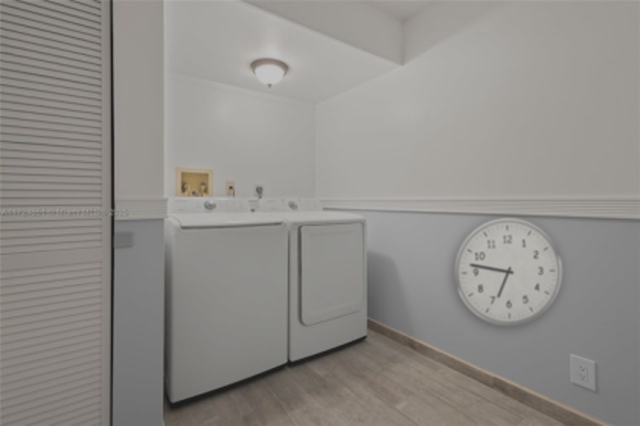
{"hour": 6, "minute": 47}
